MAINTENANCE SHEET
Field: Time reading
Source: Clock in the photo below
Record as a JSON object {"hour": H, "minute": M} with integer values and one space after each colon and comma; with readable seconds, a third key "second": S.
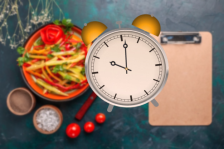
{"hour": 10, "minute": 1}
